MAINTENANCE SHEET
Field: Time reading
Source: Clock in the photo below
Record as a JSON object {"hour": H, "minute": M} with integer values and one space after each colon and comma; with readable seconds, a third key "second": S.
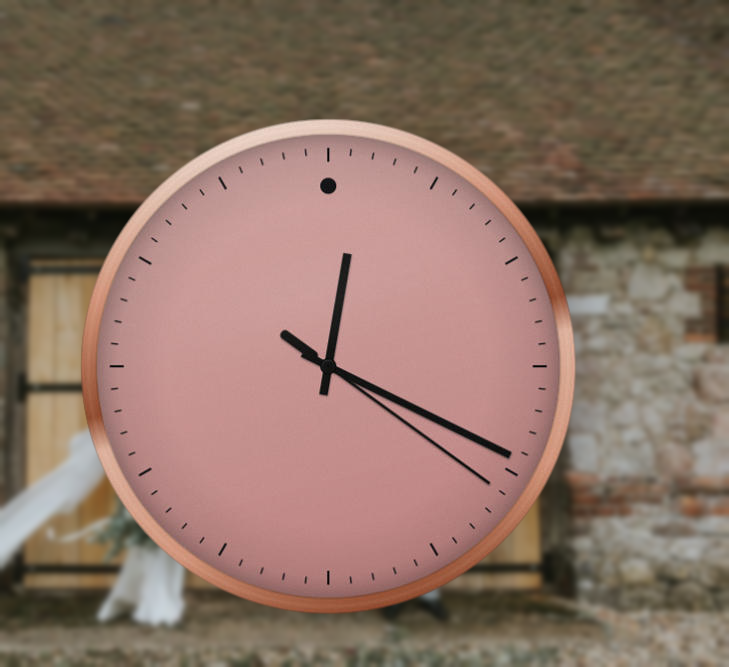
{"hour": 12, "minute": 19, "second": 21}
